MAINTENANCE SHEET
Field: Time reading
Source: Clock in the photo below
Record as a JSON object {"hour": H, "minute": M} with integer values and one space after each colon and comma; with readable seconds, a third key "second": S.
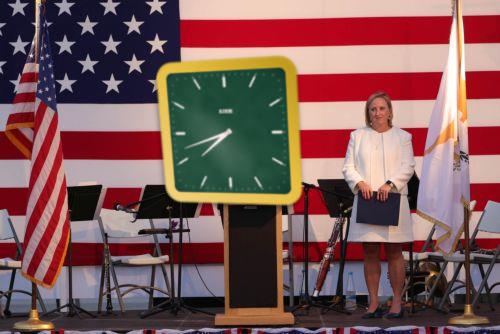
{"hour": 7, "minute": 42}
